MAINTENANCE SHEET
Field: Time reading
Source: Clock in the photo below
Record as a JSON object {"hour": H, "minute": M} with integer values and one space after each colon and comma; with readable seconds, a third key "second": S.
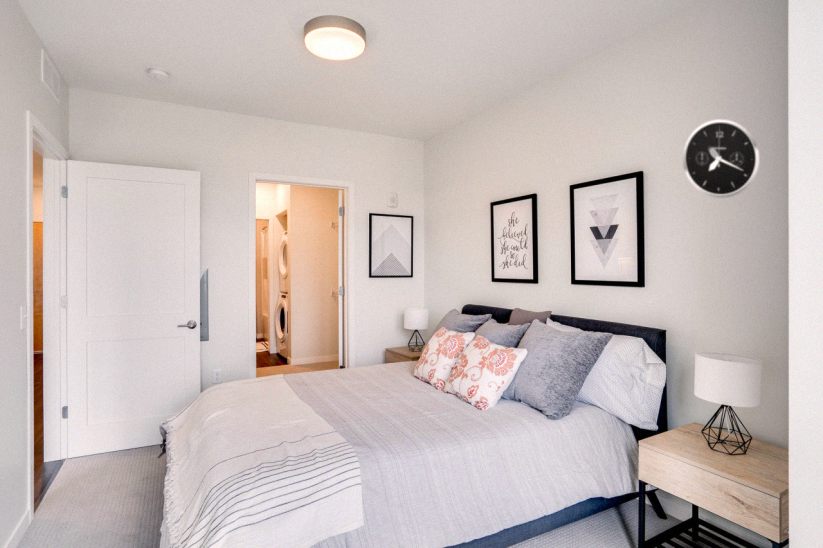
{"hour": 7, "minute": 19}
